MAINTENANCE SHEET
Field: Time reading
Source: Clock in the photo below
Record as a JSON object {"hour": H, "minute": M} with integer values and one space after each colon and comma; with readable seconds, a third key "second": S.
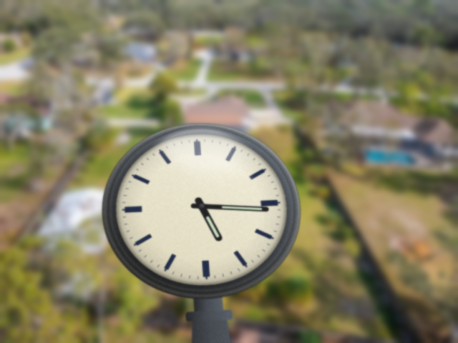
{"hour": 5, "minute": 16}
